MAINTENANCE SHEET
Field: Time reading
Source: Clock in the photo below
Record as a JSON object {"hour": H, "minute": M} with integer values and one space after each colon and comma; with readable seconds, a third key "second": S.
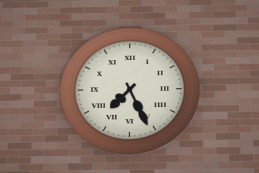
{"hour": 7, "minute": 26}
